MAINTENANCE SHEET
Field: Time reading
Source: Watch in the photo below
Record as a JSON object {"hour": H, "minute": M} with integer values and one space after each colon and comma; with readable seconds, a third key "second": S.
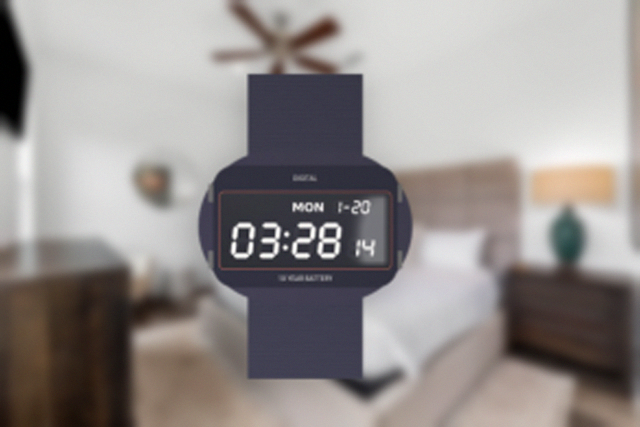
{"hour": 3, "minute": 28, "second": 14}
